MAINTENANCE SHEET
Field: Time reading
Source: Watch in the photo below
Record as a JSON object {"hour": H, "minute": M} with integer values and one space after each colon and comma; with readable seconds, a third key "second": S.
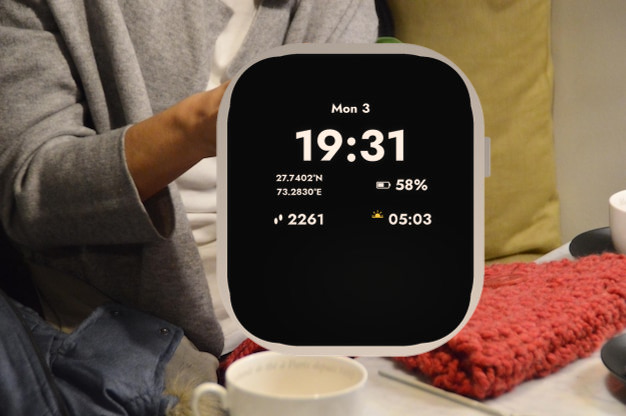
{"hour": 19, "minute": 31}
